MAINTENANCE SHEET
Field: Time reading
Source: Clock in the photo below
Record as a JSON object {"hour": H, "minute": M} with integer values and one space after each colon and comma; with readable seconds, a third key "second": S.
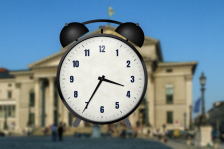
{"hour": 3, "minute": 35}
